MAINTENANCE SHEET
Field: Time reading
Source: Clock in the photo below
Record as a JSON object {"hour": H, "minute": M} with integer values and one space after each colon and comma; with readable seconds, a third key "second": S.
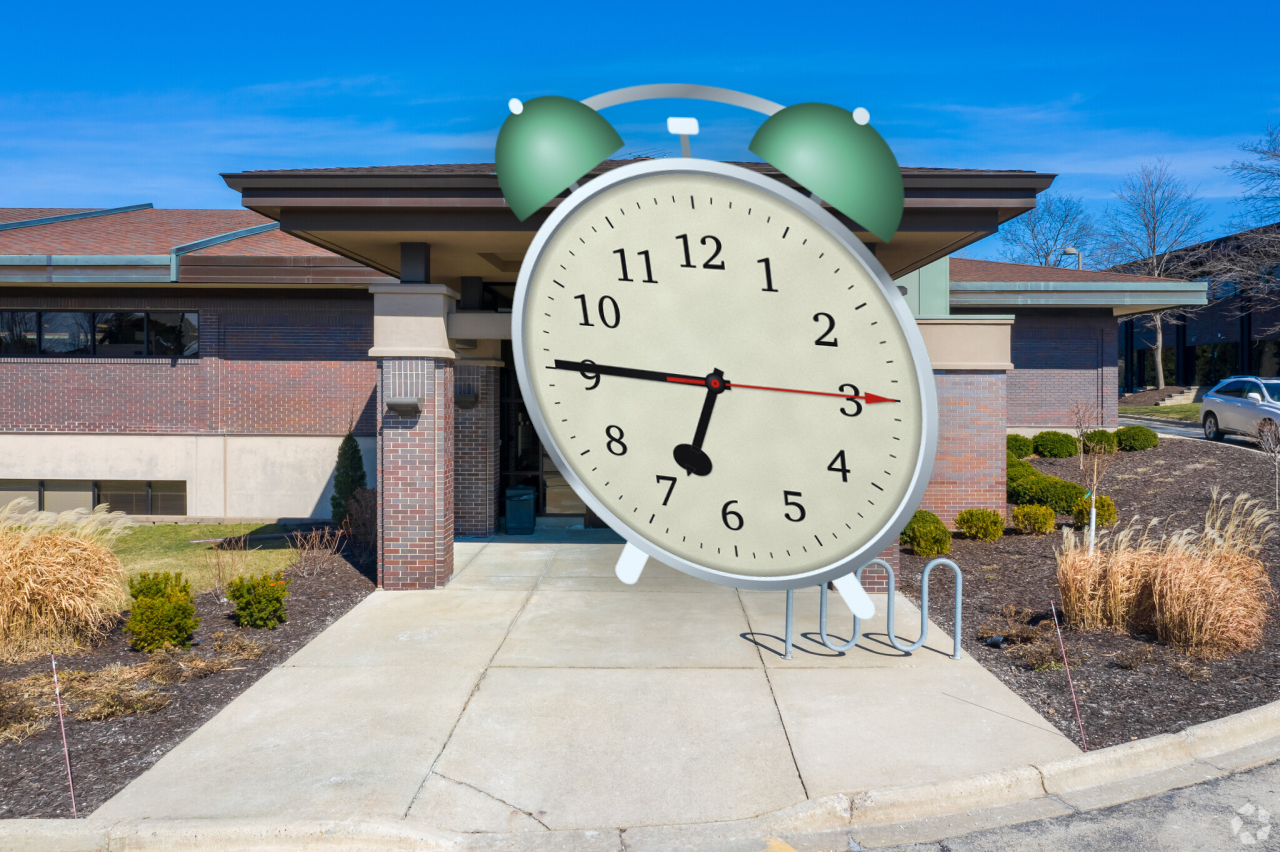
{"hour": 6, "minute": 45, "second": 15}
